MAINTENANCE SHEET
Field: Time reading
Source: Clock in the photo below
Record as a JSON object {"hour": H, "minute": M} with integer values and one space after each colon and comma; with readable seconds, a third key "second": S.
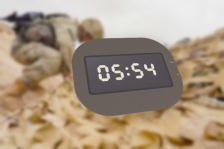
{"hour": 5, "minute": 54}
